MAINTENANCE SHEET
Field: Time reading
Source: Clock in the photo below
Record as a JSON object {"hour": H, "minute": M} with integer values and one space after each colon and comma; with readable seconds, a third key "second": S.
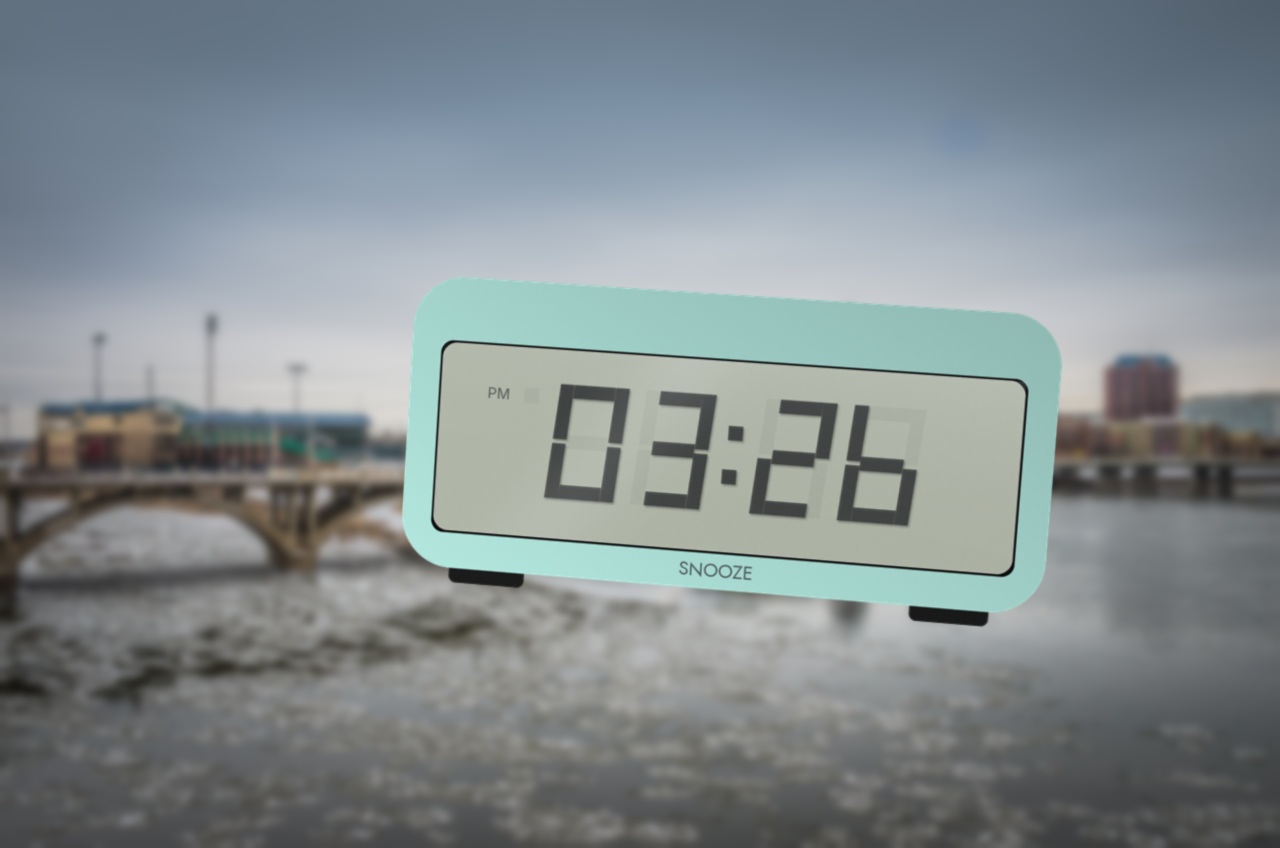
{"hour": 3, "minute": 26}
